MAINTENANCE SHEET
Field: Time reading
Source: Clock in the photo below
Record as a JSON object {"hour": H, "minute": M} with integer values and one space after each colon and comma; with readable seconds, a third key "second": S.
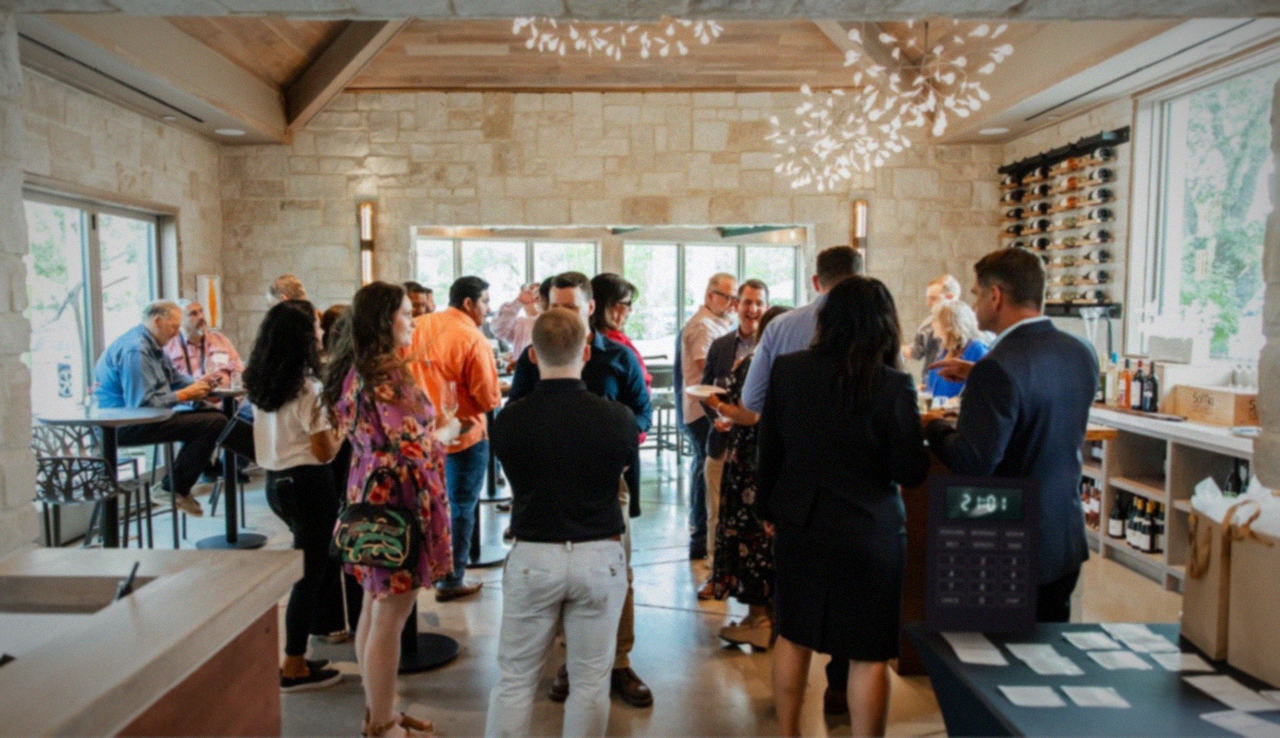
{"hour": 21, "minute": 1}
